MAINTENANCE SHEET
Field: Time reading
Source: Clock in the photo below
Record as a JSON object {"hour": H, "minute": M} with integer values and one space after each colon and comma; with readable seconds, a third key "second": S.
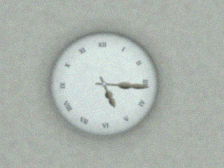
{"hour": 5, "minute": 16}
